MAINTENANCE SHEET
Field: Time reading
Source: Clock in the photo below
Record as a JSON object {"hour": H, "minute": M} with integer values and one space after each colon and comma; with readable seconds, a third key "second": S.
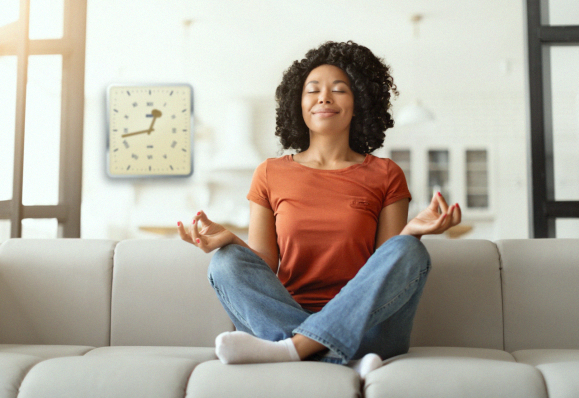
{"hour": 12, "minute": 43}
